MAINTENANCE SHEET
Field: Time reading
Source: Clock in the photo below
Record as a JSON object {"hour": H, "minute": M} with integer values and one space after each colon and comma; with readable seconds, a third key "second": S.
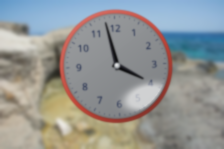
{"hour": 3, "minute": 58}
